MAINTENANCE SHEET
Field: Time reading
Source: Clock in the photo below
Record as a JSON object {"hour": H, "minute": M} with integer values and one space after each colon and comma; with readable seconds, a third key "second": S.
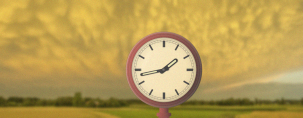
{"hour": 1, "minute": 43}
